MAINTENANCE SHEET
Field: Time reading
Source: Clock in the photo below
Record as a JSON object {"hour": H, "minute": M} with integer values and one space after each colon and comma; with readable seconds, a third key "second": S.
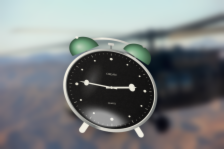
{"hour": 2, "minute": 46}
